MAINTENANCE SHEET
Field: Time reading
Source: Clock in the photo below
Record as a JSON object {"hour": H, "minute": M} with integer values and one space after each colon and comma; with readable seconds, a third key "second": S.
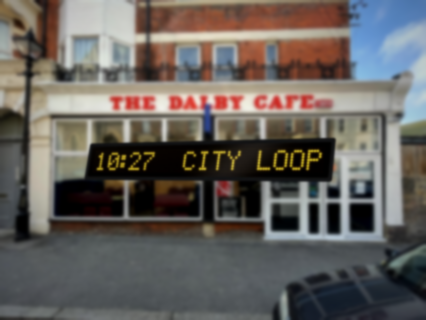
{"hour": 10, "minute": 27}
